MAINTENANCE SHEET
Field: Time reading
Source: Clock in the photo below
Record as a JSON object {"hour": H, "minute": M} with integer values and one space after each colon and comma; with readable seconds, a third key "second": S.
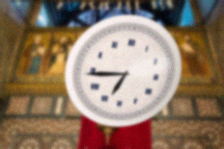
{"hour": 6, "minute": 44}
